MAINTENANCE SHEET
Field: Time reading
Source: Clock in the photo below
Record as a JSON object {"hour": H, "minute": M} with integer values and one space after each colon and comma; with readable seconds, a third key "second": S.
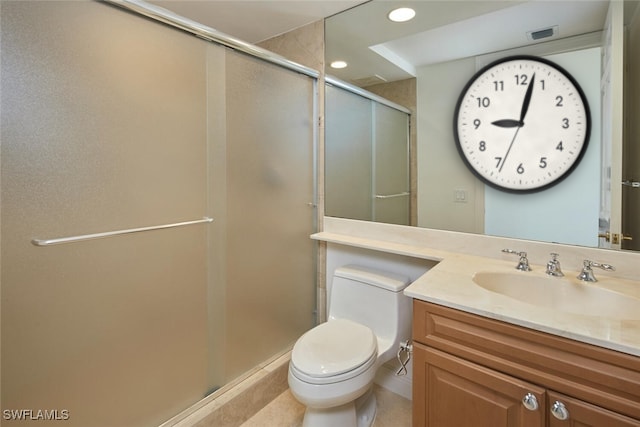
{"hour": 9, "minute": 2, "second": 34}
